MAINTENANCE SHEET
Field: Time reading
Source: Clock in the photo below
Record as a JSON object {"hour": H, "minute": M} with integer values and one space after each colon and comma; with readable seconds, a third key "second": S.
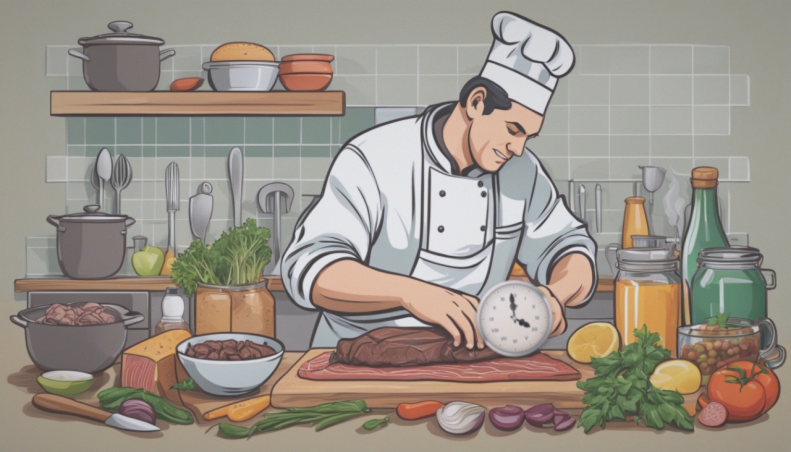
{"hour": 3, "minute": 59}
